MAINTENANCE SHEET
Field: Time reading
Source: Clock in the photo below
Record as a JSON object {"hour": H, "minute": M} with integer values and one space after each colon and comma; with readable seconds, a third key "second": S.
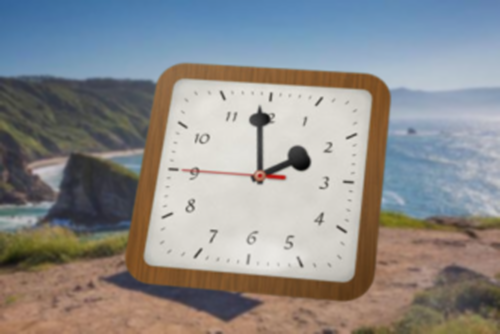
{"hour": 1, "minute": 58, "second": 45}
